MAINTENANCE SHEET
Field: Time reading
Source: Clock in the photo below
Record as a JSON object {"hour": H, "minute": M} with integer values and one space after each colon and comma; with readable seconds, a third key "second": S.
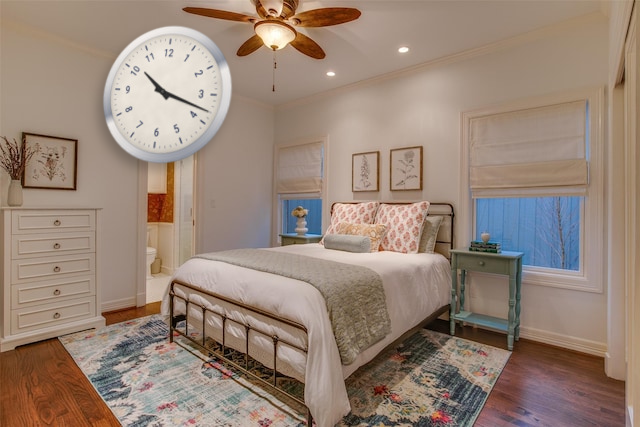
{"hour": 10, "minute": 18}
